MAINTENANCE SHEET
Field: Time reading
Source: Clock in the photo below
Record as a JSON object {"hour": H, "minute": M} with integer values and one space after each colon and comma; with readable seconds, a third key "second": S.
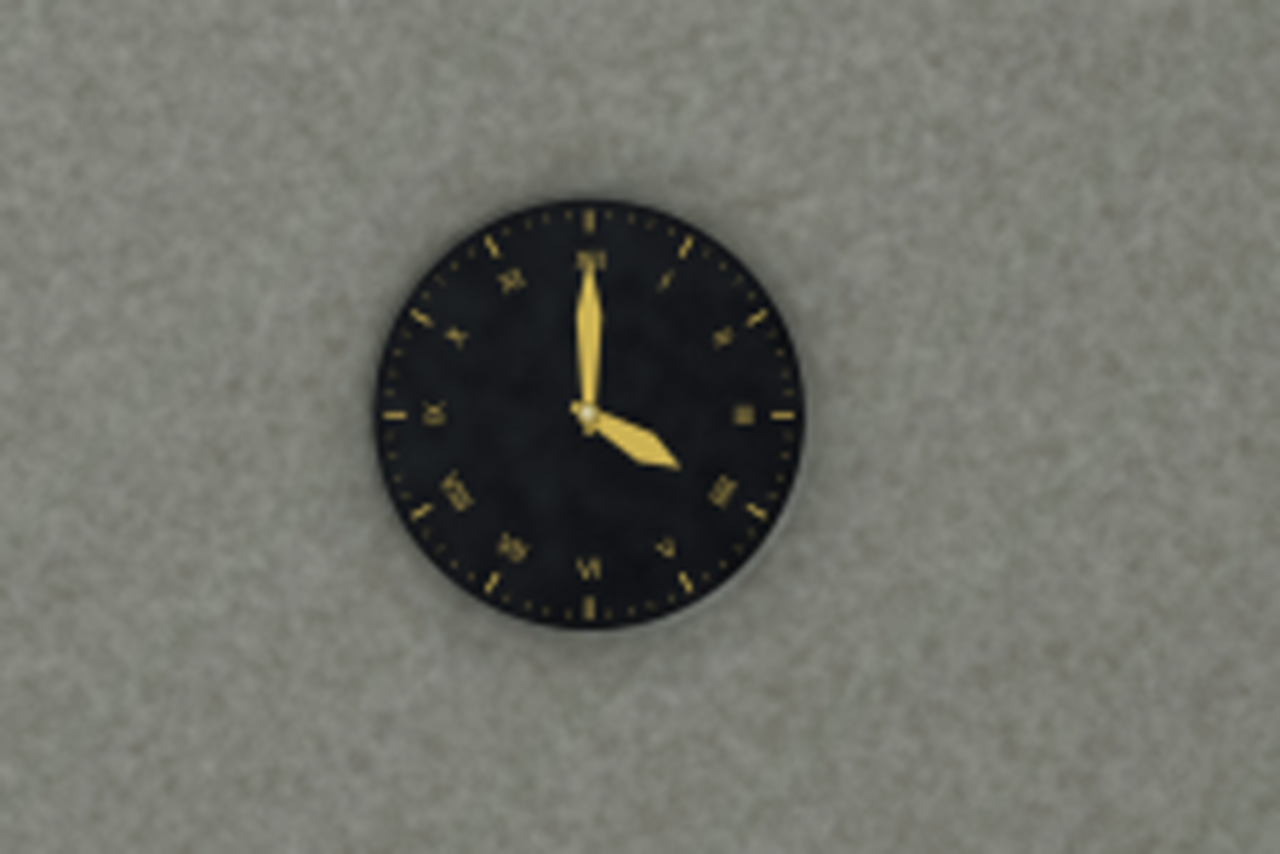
{"hour": 4, "minute": 0}
